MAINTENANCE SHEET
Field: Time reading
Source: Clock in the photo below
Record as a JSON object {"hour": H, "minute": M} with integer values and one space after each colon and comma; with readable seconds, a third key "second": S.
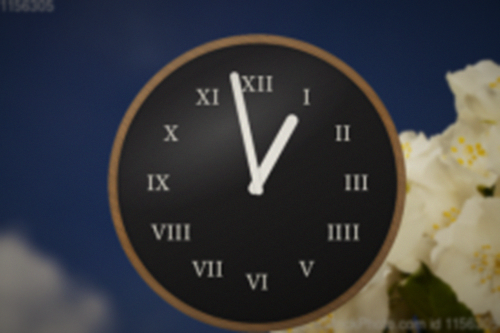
{"hour": 12, "minute": 58}
